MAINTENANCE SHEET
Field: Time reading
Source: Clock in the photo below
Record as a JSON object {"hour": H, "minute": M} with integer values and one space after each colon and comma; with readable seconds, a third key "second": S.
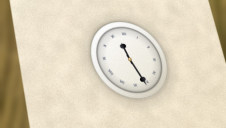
{"hour": 11, "minute": 26}
